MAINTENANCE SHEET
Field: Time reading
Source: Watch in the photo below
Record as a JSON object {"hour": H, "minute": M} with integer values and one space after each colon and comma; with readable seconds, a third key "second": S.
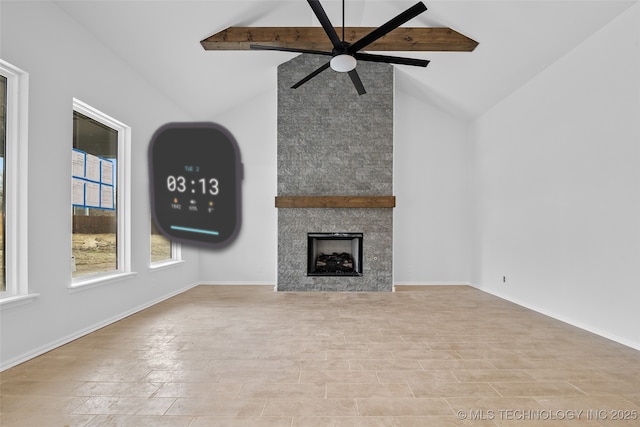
{"hour": 3, "minute": 13}
